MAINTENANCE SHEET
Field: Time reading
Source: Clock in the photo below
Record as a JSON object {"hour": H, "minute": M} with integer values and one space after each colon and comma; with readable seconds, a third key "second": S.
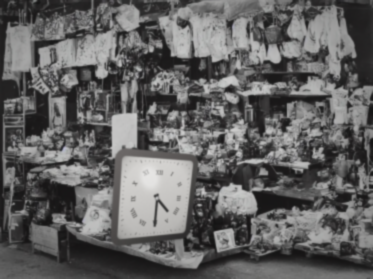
{"hour": 4, "minute": 30}
